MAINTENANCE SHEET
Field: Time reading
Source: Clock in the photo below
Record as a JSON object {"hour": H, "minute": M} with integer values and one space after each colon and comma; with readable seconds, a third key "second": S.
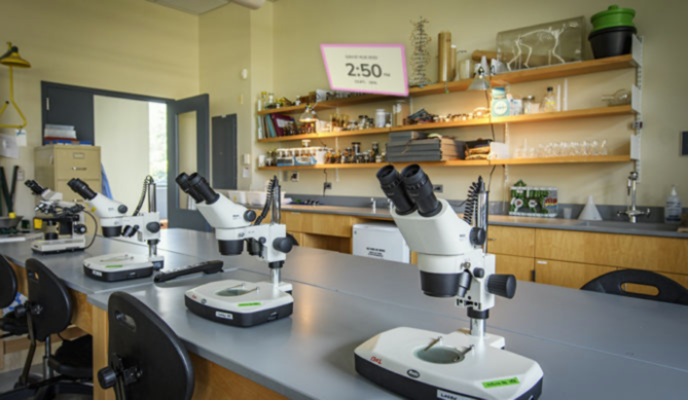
{"hour": 2, "minute": 50}
